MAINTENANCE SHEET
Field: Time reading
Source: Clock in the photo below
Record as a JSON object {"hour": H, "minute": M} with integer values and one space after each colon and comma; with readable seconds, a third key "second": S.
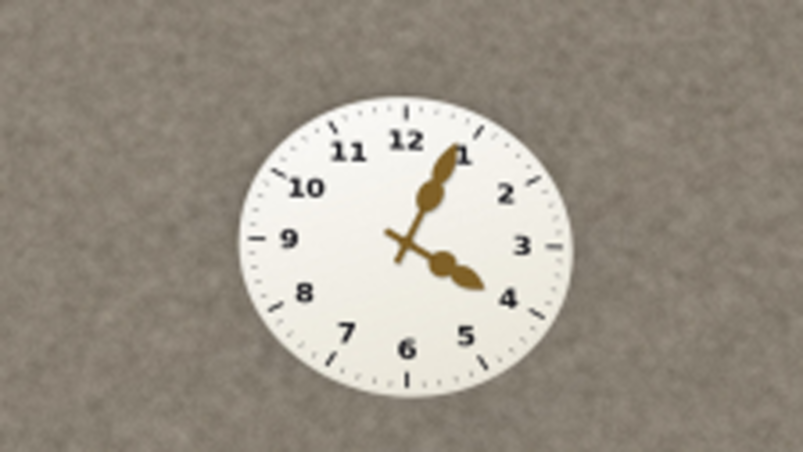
{"hour": 4, "minute": 4}
